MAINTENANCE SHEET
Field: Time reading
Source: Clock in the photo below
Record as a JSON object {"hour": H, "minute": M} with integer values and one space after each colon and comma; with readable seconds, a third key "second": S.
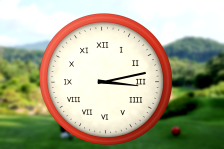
{"hour": 3, "minute": 13}
